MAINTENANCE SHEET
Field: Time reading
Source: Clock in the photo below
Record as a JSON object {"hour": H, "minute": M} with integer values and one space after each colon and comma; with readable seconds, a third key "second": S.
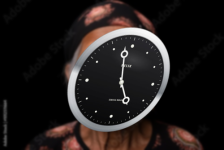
{"hour": 4, "minute": 58}
